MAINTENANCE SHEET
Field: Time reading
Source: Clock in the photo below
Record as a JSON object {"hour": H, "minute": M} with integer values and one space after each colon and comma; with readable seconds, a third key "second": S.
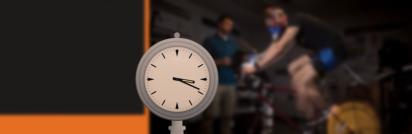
{"hour": 3, "minute": 19}
